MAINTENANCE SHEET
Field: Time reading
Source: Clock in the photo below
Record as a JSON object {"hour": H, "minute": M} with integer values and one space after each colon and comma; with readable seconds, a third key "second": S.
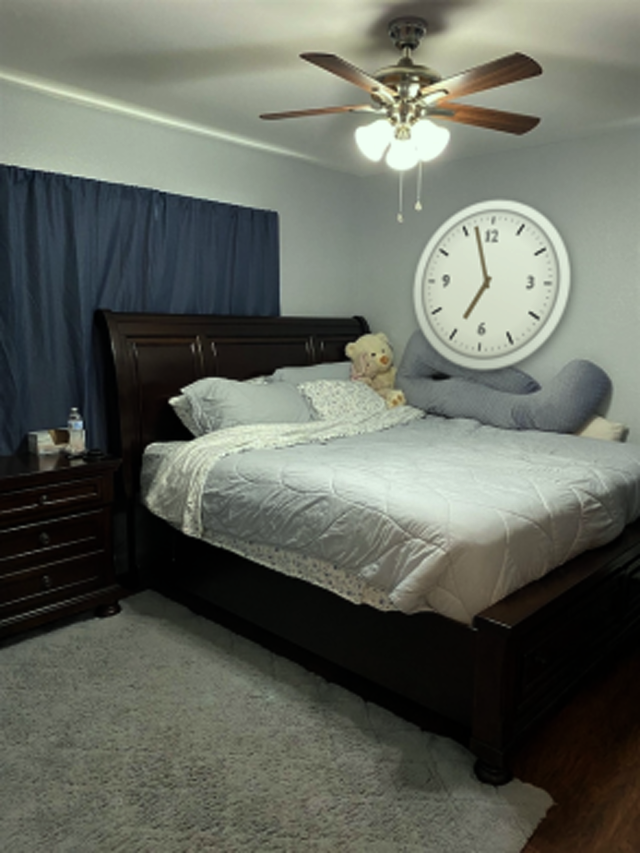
{"hour": 6, "minute": 57}
